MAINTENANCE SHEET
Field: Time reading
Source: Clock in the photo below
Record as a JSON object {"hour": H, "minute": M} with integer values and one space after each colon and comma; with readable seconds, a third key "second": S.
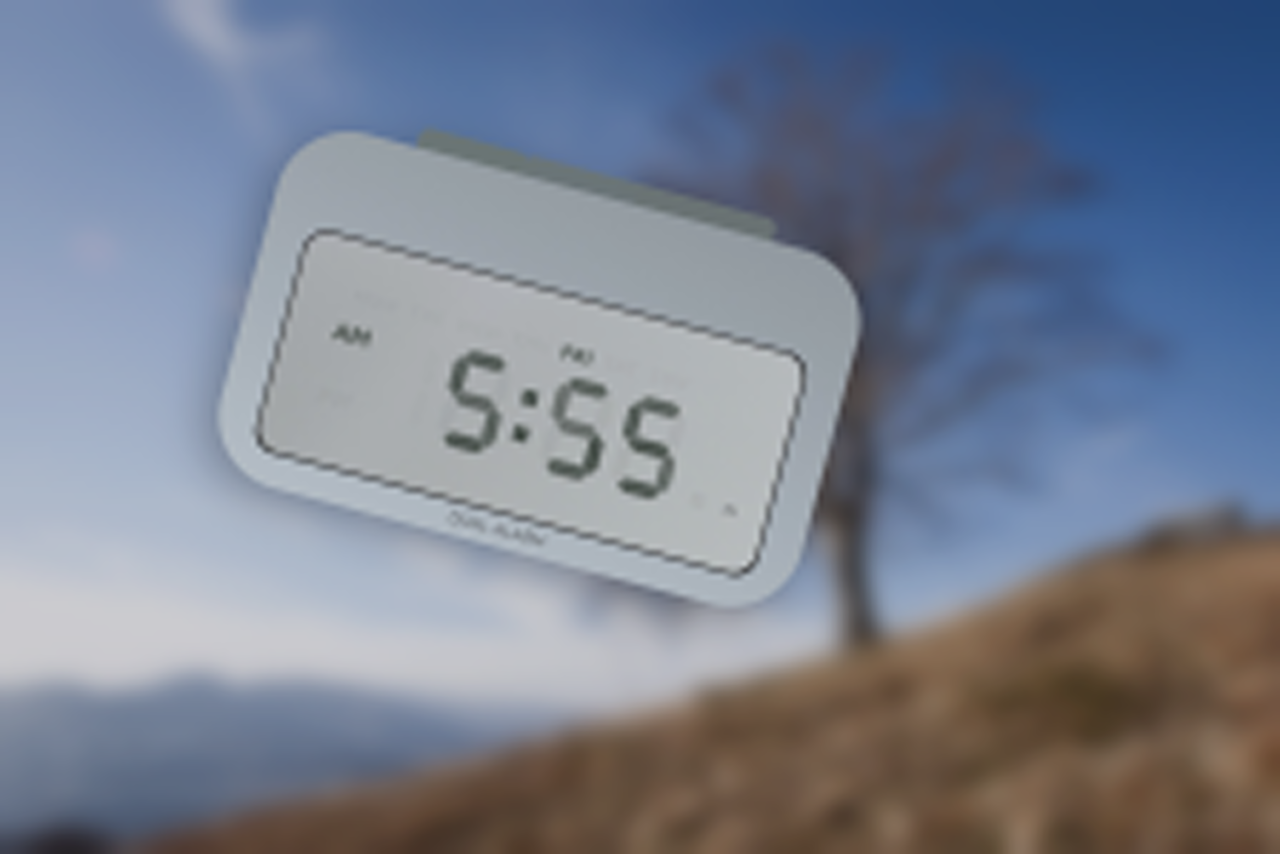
{"hour": 5, "minute": 55}
